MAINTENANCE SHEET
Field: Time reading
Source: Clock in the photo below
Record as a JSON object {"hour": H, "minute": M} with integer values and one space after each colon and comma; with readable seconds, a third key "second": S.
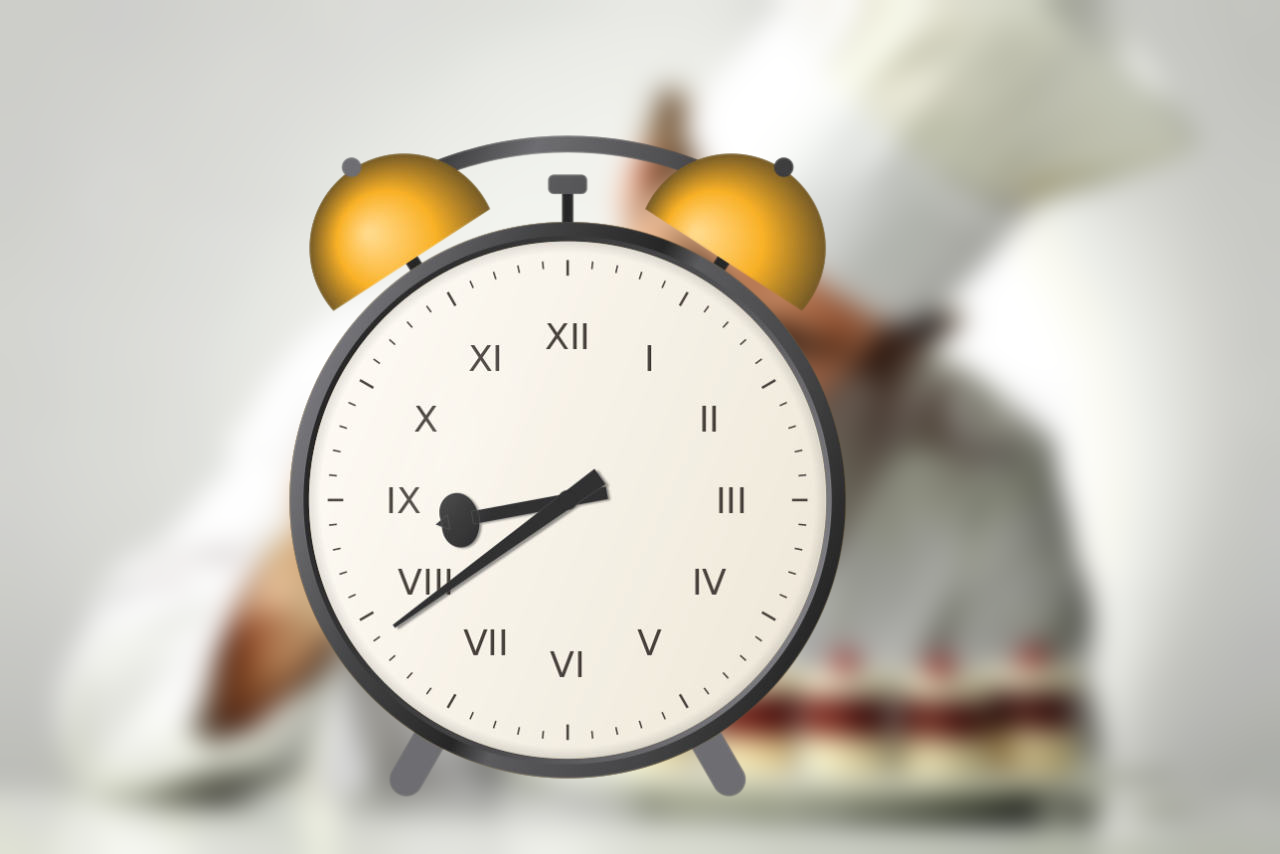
{"hour": 8, "minute": 39}
